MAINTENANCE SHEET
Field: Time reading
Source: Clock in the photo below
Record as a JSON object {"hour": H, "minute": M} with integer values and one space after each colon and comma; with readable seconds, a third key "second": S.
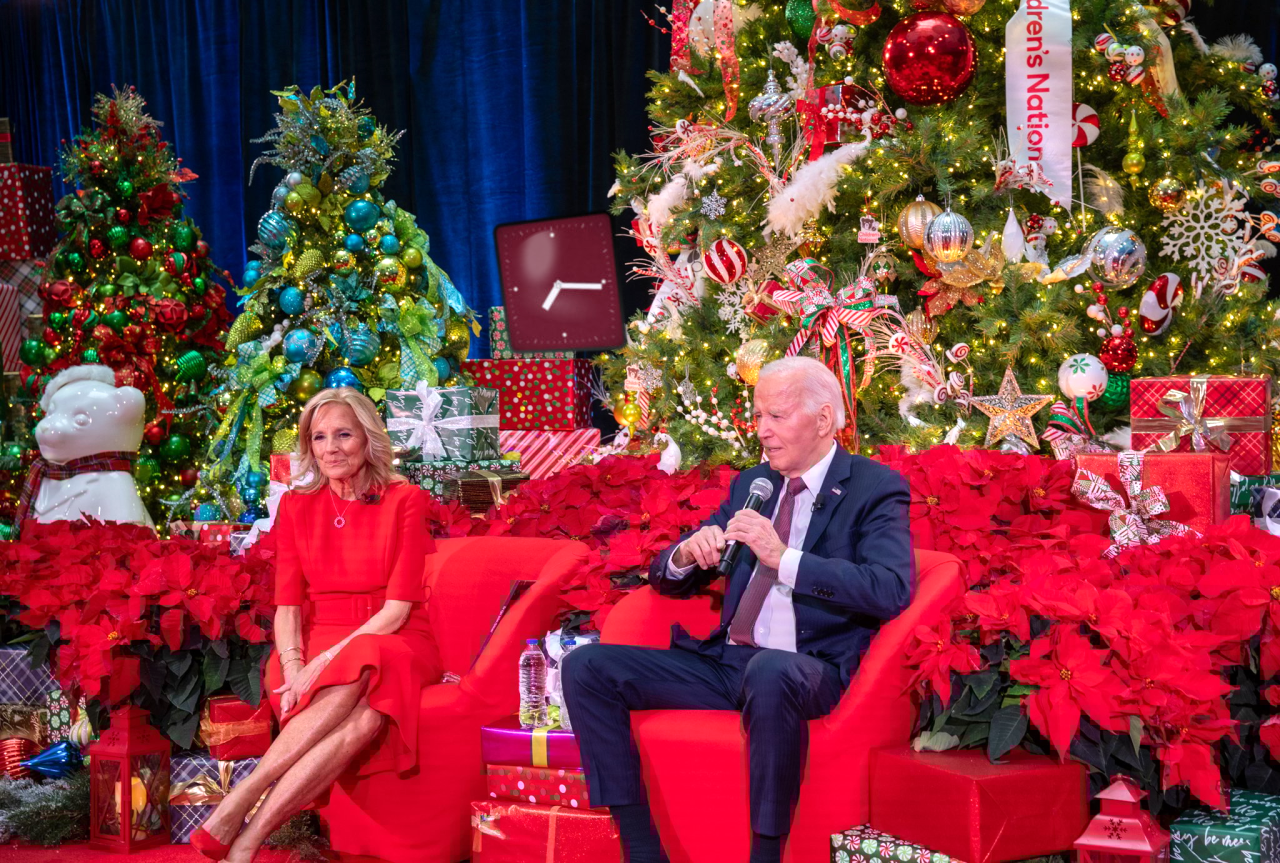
{"hour": 7, "minute": 16}
